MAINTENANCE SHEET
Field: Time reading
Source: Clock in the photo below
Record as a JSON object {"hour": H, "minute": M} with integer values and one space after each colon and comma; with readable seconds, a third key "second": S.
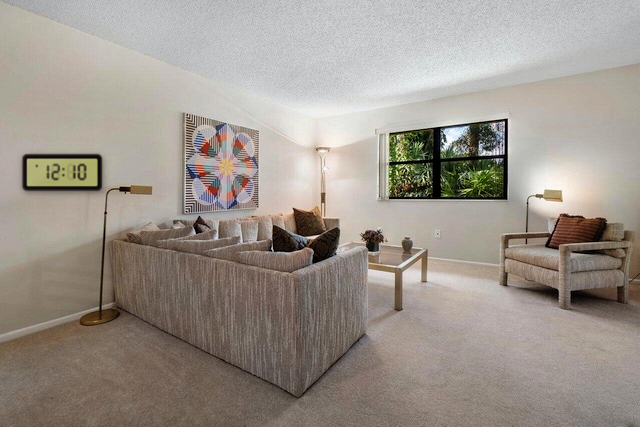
{"hour": 12, "minute": 10}
